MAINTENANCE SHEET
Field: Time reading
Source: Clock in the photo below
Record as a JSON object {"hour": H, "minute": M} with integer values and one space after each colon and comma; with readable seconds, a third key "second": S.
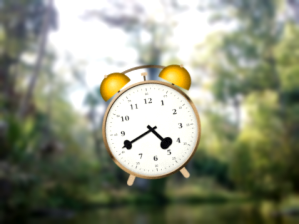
{"hour": 4, "minute": 41}
